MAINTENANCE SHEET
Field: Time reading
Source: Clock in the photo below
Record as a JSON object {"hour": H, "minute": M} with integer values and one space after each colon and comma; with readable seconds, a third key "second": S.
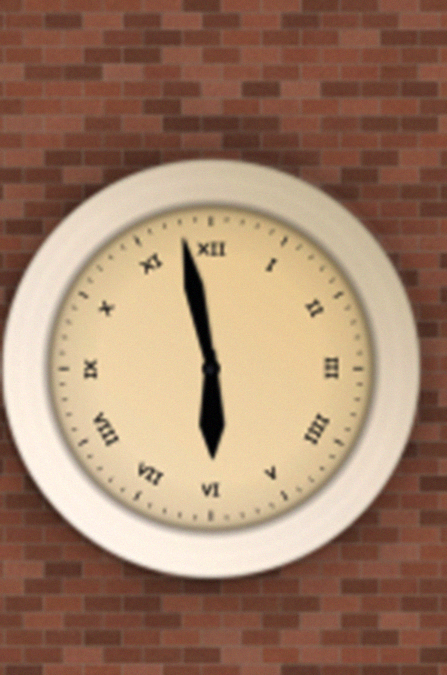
{"hour": 5, "minute": 58}
